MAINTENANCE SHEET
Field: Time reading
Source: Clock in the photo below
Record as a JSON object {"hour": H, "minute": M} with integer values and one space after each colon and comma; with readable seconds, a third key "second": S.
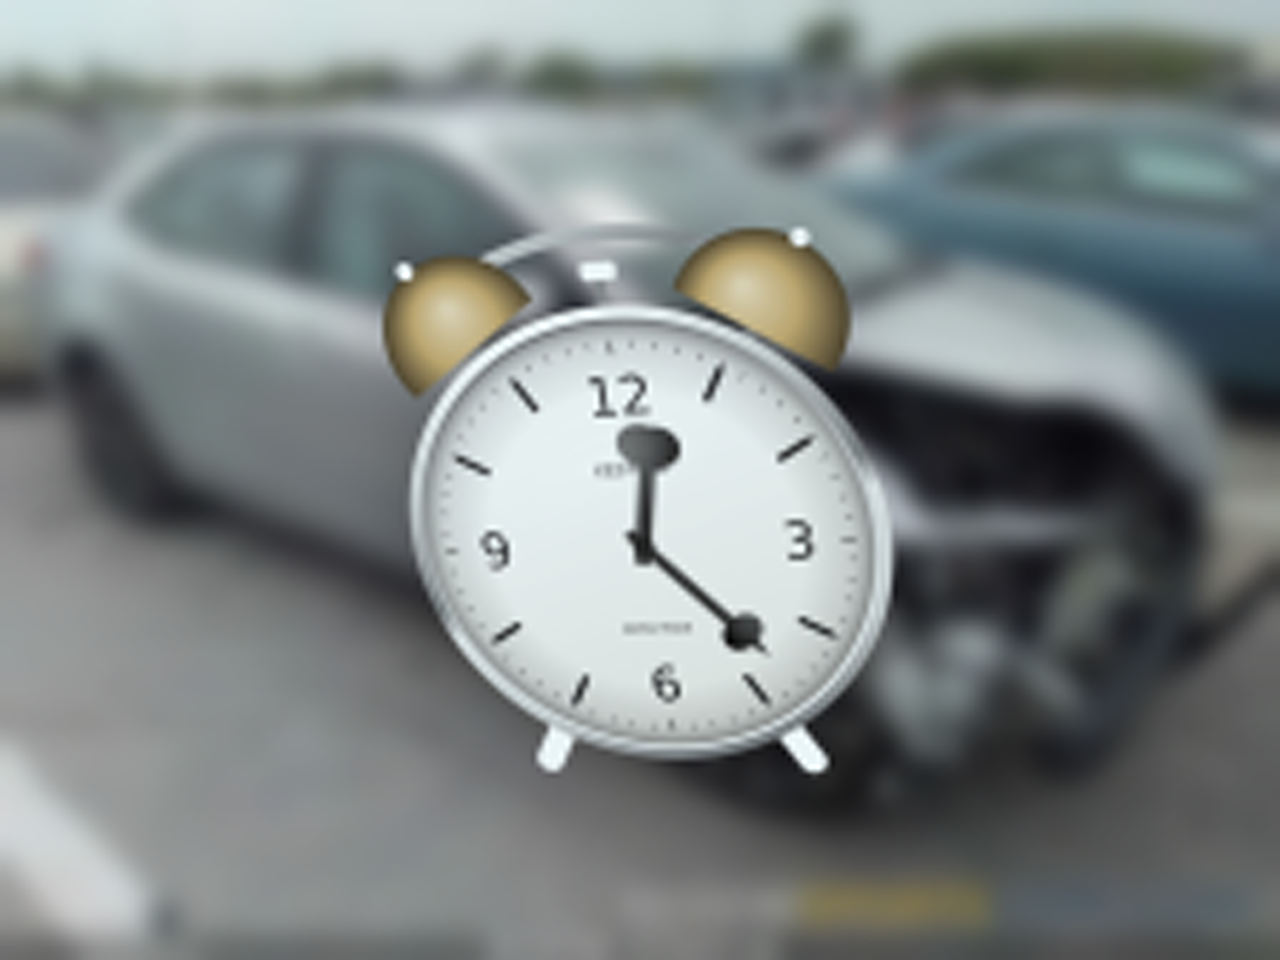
{"hour": 12, "minute": 23}
